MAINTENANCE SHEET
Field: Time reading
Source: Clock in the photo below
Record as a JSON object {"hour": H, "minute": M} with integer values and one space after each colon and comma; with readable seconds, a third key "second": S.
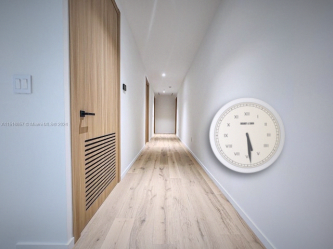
{"hour": 5, "minute": 29}
